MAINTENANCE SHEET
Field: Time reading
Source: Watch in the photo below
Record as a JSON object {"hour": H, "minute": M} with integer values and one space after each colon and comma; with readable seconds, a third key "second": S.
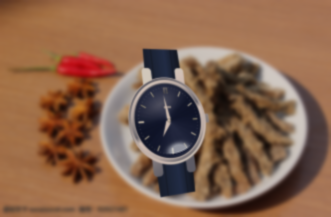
{"hour": 6, "minute": 59}
